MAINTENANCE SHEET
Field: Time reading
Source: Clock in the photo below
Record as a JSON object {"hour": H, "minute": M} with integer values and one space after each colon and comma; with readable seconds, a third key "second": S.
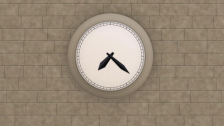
{"hour": 7, "minute": 22}
